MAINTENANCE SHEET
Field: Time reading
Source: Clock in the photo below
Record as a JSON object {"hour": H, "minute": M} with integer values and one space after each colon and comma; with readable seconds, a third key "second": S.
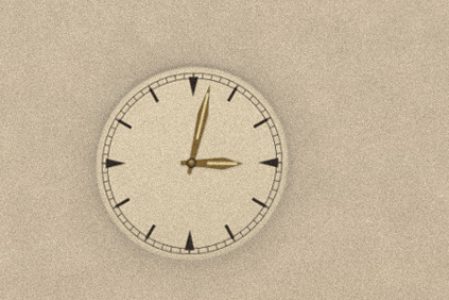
{"hour": 3, "minute": 2}
